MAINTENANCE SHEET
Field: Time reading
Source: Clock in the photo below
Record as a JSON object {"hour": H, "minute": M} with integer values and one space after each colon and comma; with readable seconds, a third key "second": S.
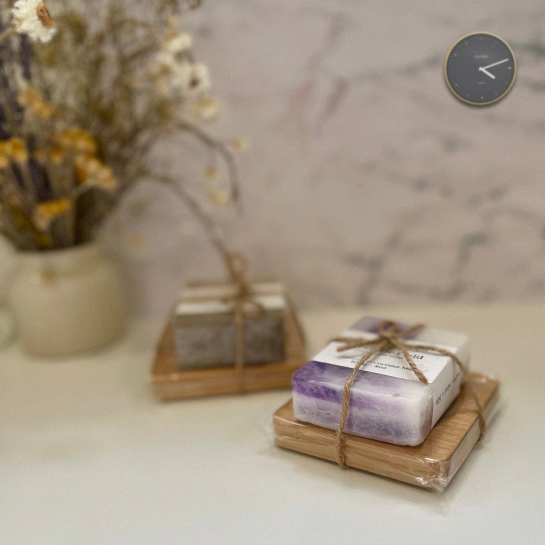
{"hour": 4, "minute": 12}
